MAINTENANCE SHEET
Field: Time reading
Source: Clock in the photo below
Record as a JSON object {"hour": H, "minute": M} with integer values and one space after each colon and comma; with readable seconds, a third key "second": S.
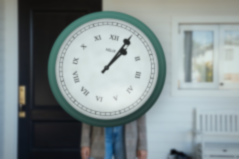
{"hour": 1, "minute": 4}
